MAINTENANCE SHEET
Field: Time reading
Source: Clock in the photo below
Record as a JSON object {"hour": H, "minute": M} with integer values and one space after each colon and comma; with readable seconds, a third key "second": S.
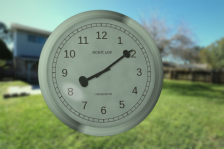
{"hour": 8, "minute": 9}
